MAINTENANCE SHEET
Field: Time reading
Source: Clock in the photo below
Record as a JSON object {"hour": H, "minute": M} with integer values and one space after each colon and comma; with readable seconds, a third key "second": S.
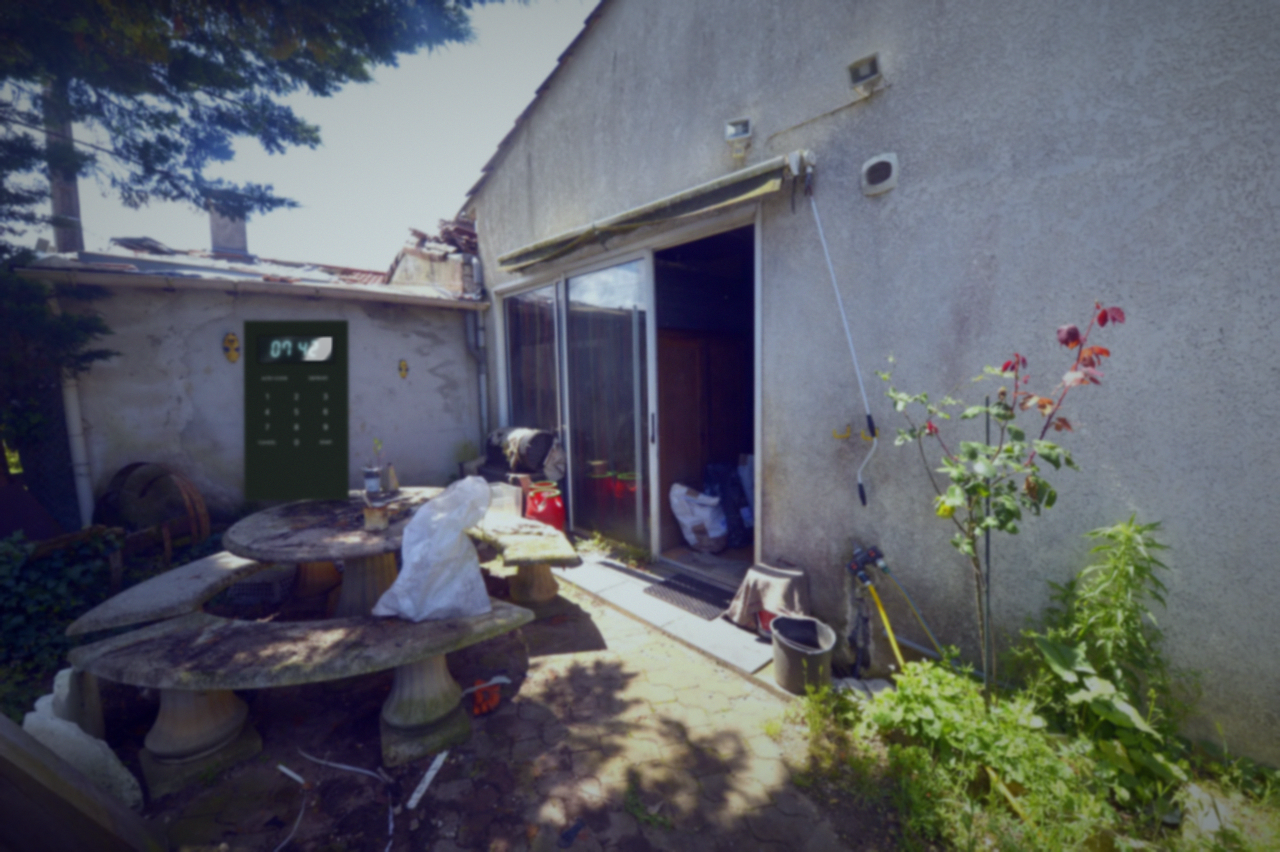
{"hour": 7, "minute": 42}
